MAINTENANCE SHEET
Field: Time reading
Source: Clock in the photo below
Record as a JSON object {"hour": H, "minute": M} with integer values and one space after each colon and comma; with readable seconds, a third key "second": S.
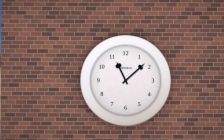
{"hour": 11, "minute": 8}
